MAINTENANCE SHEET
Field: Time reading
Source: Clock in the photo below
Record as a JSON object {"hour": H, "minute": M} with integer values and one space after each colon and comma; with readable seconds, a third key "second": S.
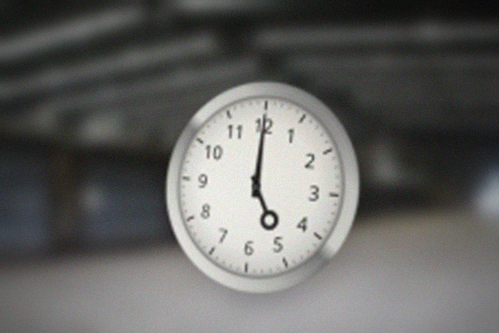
{"hour": 5, "minute": 0}
